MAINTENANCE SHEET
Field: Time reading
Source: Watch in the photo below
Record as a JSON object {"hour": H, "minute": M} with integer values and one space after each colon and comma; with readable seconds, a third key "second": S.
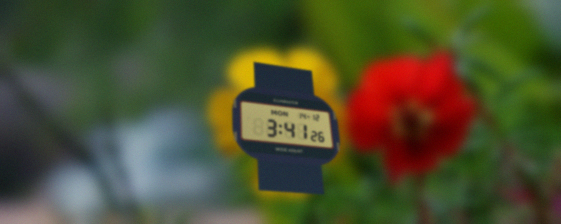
{"hour": 3, "minute": 41, "second": 26}
